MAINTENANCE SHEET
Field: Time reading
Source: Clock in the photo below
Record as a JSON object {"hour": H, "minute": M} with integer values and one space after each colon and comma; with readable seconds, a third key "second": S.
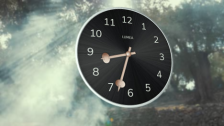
{"hour": 8, "minute": 33}
